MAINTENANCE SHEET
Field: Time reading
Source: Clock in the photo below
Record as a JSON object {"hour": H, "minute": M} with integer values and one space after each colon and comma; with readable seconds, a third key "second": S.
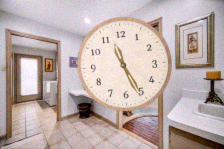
{"hour": 11, "minute": 26}
